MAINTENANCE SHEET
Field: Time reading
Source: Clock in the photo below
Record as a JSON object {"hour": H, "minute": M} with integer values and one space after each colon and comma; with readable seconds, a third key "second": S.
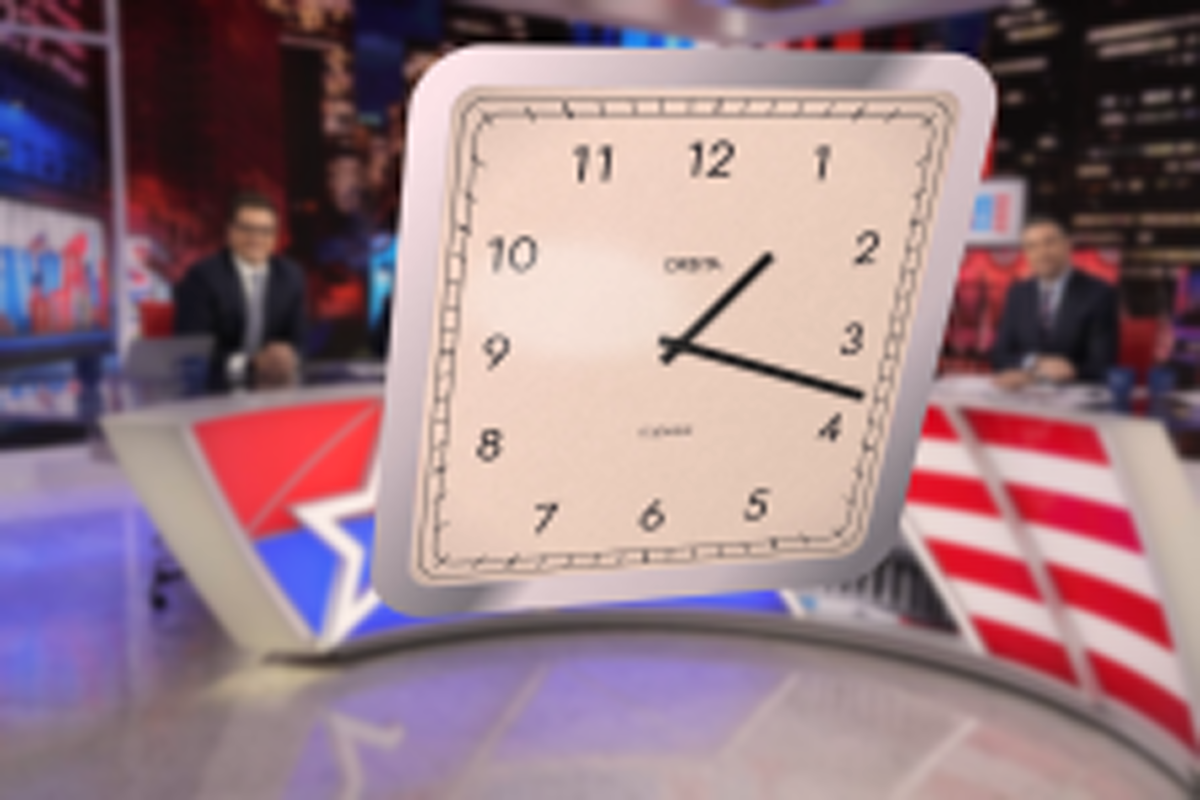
{"hour": 1, "minute": 18}
